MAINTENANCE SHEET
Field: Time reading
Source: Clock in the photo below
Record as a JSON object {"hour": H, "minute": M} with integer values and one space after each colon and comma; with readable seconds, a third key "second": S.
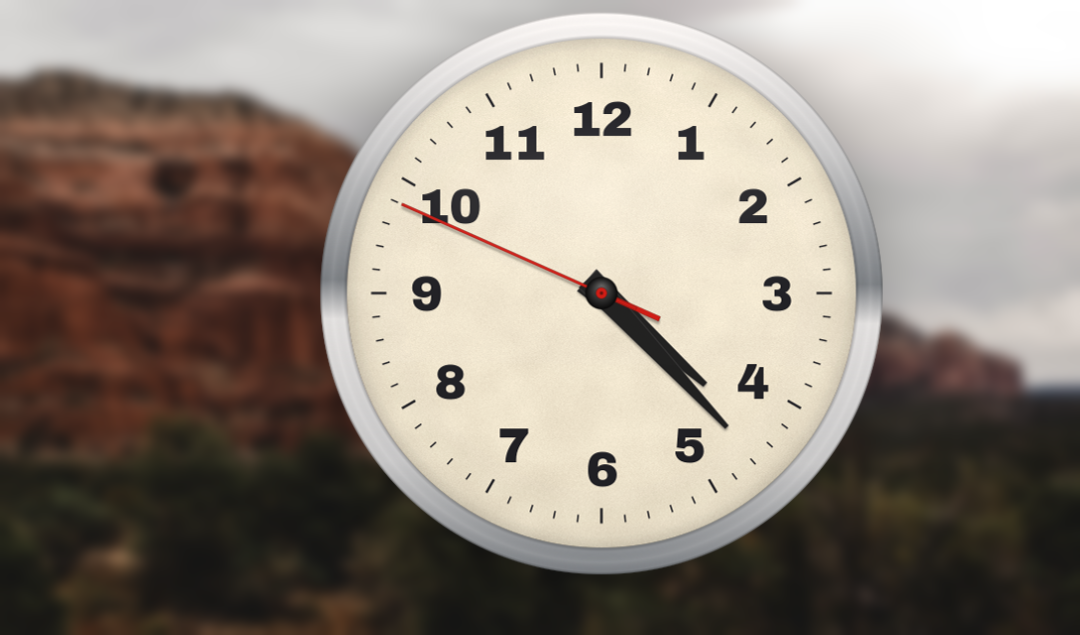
{"hour": 4, "minute": 22, "second": 49}
